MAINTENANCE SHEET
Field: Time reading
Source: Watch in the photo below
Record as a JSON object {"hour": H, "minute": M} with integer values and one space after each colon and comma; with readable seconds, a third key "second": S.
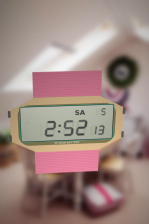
{"hour": 2, "minute": 52, "second": 13}
